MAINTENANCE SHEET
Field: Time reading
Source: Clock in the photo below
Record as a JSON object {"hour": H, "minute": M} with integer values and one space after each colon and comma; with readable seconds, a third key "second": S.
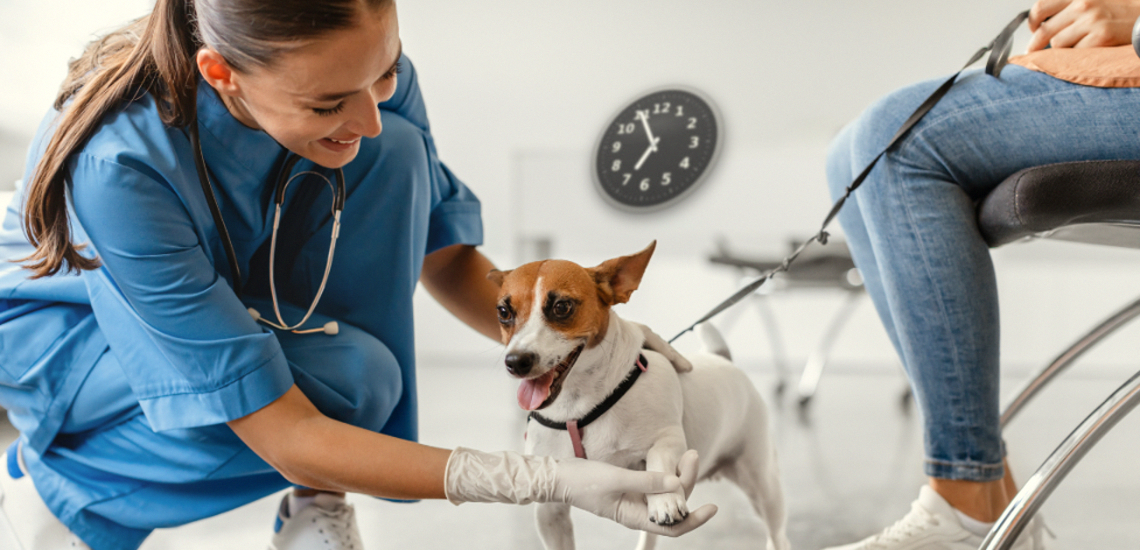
{"hour": 6, "minute": 55}
